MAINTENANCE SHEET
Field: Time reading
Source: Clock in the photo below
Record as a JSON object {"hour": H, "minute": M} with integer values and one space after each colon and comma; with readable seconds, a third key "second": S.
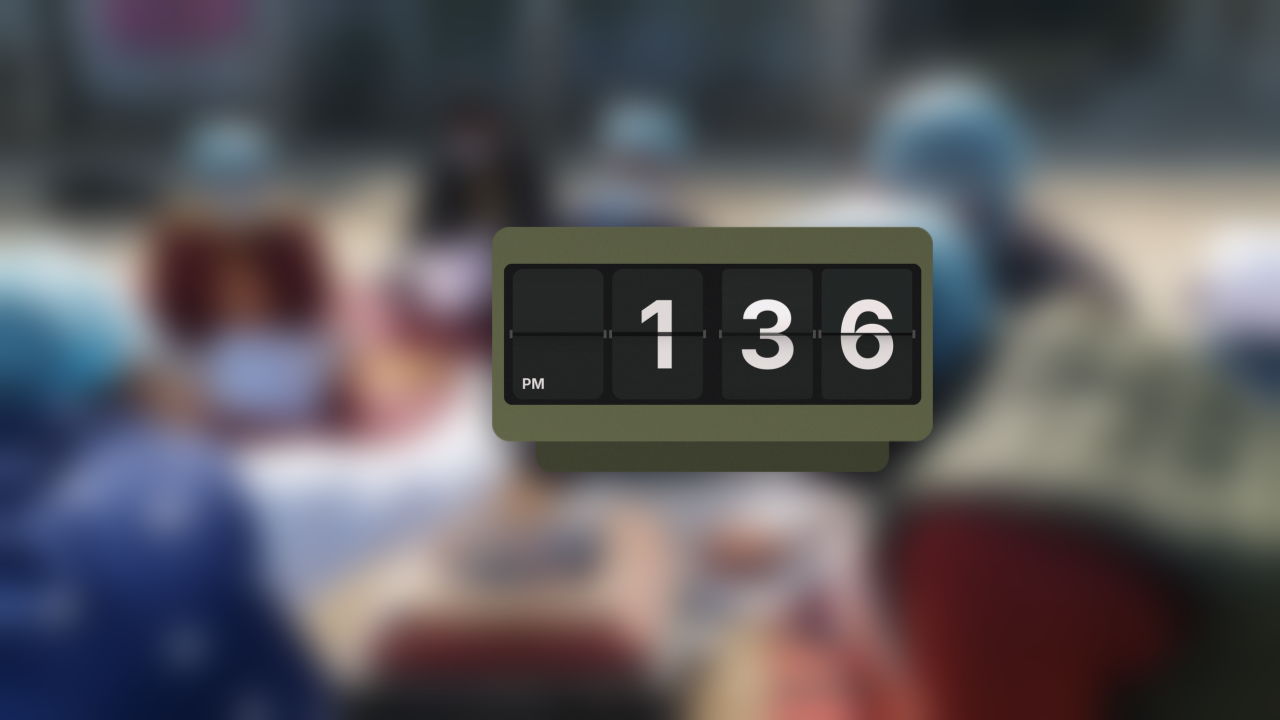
{"hour": 1, "minute": 36}
